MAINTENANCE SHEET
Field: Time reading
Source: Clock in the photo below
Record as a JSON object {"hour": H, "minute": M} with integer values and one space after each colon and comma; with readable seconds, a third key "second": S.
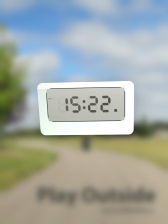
{"hour": 15, "minute": 22}
